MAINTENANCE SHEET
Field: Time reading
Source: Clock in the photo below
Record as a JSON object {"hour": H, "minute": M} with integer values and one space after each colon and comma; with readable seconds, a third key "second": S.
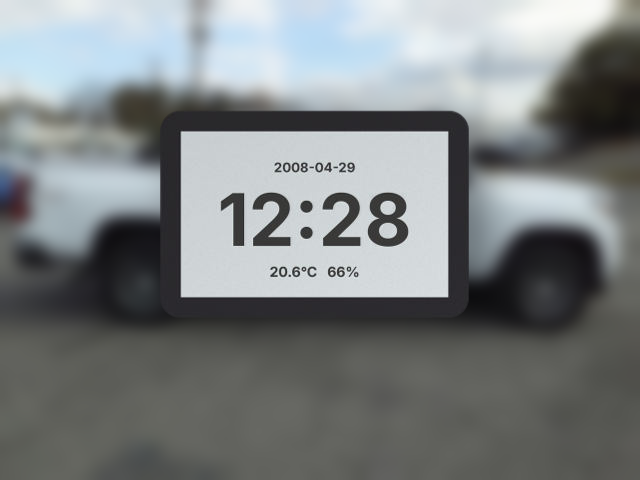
{"hour": 12, "minute": 28}
